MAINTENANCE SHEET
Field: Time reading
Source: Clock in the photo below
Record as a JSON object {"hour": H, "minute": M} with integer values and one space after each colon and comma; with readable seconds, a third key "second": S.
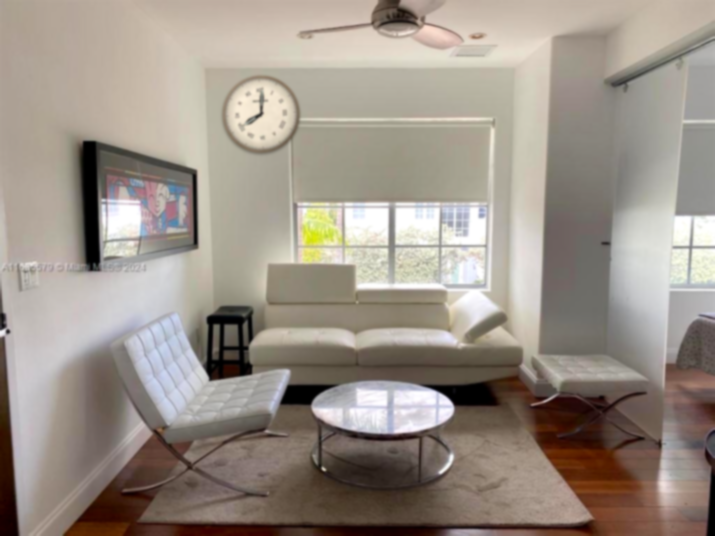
{"hour": 8, "minute": 1}
